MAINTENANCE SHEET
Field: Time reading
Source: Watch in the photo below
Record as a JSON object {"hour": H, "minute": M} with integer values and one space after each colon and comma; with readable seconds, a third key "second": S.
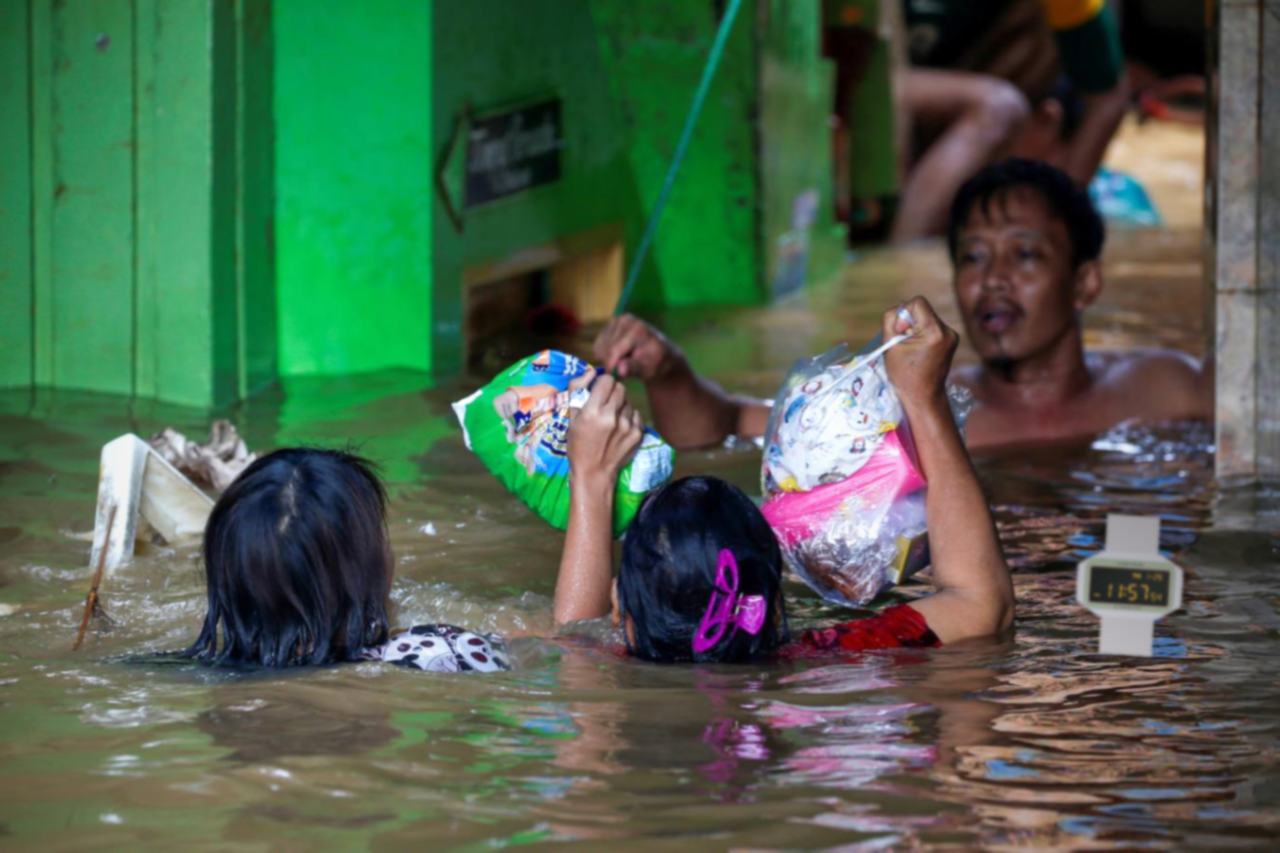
{"hour": 11, "minute": 57}
